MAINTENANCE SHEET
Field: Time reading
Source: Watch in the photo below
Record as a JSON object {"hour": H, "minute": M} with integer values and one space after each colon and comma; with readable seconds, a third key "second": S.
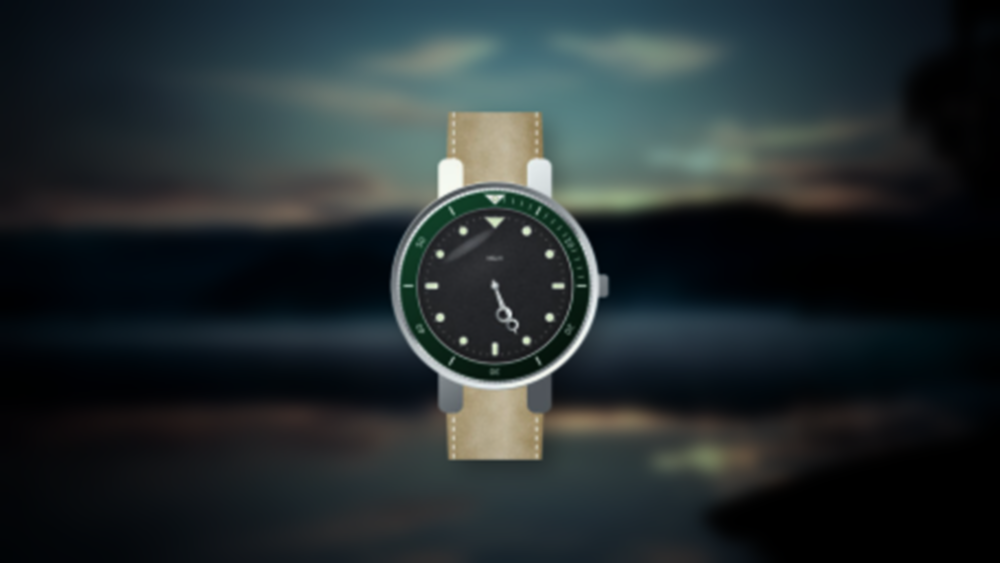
{"hour": 5, "minute": 26}
